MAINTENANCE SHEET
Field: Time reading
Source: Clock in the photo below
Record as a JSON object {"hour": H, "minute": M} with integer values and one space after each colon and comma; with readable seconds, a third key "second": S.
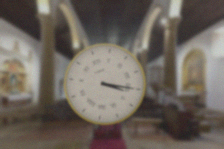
{"hour": 4, "minute": 20}
